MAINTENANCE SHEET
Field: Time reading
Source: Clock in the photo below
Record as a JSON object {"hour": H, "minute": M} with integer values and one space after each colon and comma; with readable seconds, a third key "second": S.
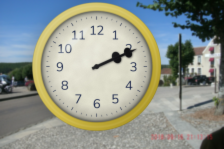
{"hour": 2, "minute": 11}
